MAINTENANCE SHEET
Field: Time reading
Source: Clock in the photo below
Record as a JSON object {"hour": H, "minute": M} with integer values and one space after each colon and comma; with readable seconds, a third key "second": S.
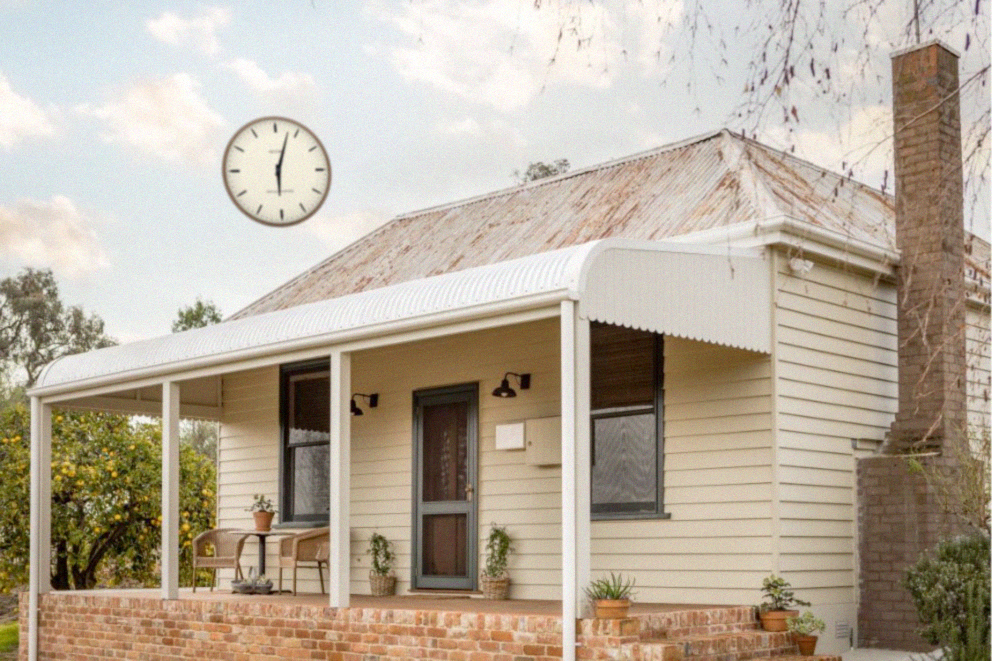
{"hour": 6, "minute": 3}
